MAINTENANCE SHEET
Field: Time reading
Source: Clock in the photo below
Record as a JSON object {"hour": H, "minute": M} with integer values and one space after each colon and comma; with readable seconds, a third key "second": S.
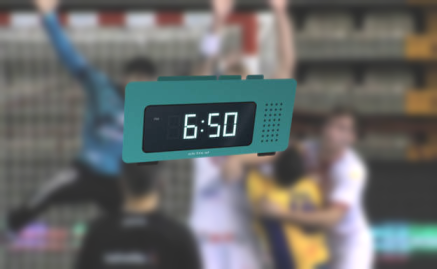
{"hour": 6, "minute": 50}
